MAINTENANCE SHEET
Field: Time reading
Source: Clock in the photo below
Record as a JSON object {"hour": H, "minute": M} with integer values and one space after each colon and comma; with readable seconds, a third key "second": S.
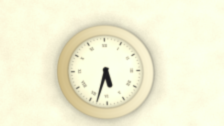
{"hour": 5, "minute": 33}
